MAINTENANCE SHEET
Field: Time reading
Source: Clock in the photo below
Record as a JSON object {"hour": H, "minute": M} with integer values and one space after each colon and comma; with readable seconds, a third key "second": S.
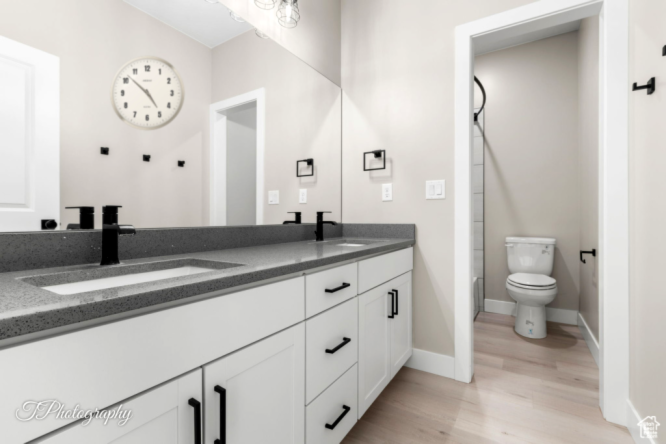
{"hour": 4, "minute": 52}
